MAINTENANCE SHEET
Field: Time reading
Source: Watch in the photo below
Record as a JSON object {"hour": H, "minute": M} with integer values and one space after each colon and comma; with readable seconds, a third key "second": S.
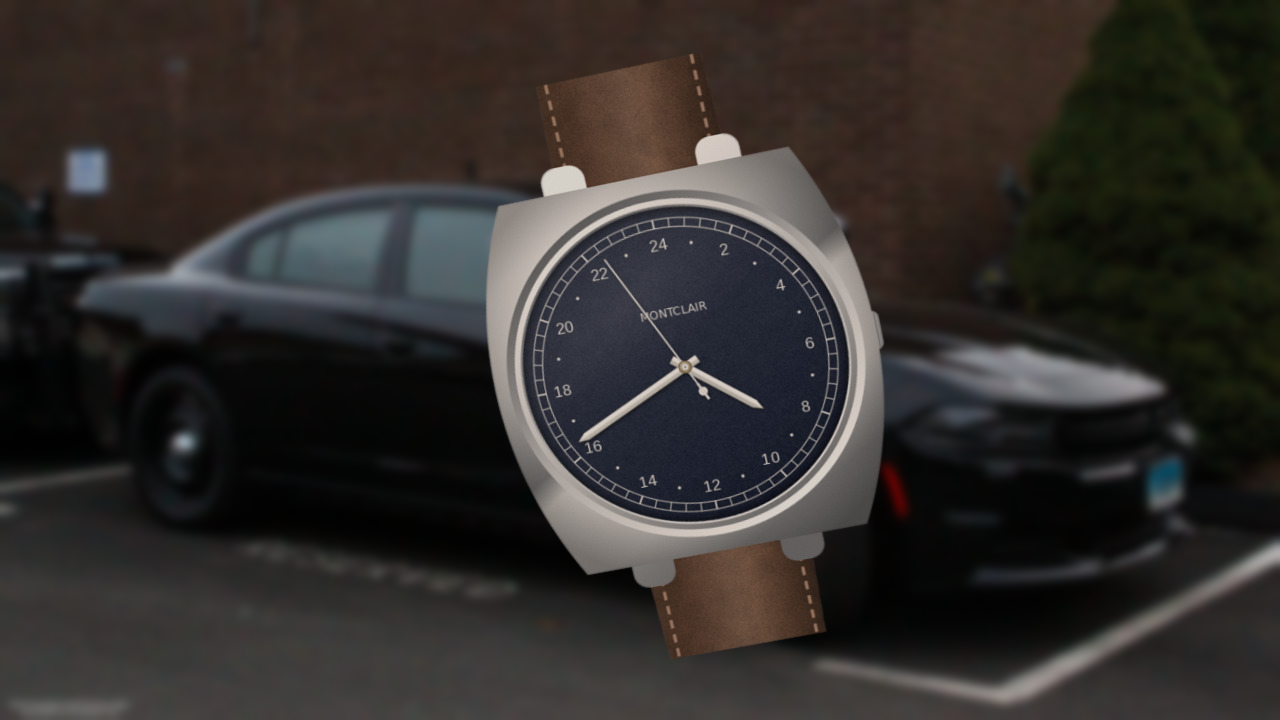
{"hour": 8, "minute": 40, "second": 56}
